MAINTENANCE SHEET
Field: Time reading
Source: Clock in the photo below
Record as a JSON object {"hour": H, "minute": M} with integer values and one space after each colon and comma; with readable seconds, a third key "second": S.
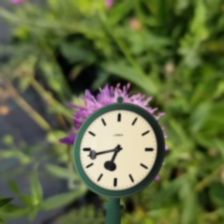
{"hour": 6, "minute": 43}
